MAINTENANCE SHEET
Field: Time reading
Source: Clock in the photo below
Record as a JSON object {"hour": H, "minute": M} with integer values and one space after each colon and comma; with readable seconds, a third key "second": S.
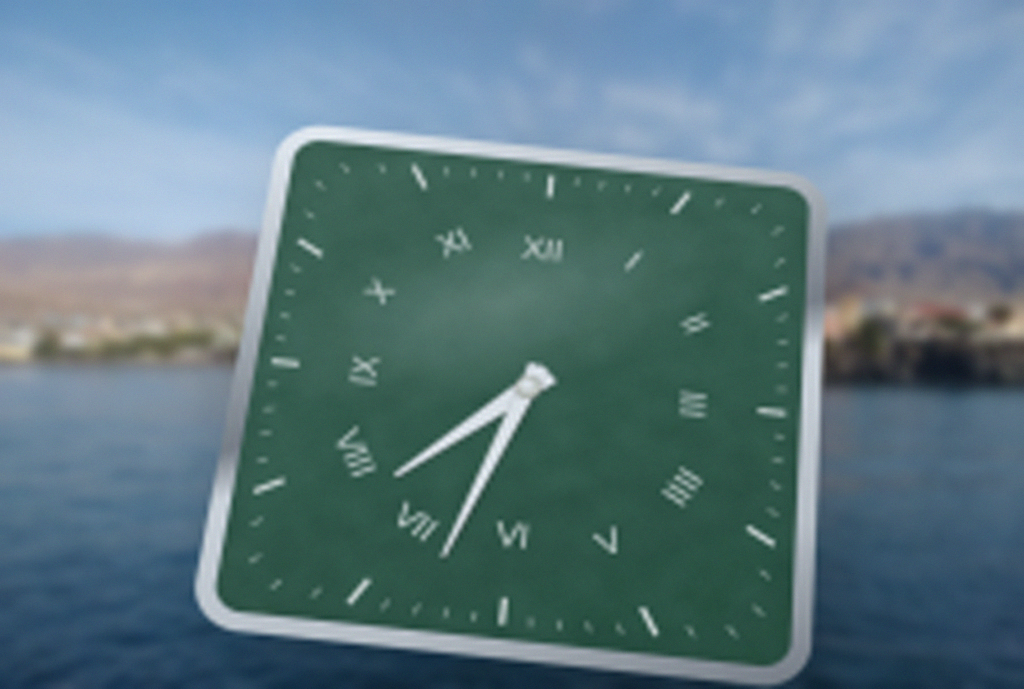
{"hour": 7, "minute": 33}
